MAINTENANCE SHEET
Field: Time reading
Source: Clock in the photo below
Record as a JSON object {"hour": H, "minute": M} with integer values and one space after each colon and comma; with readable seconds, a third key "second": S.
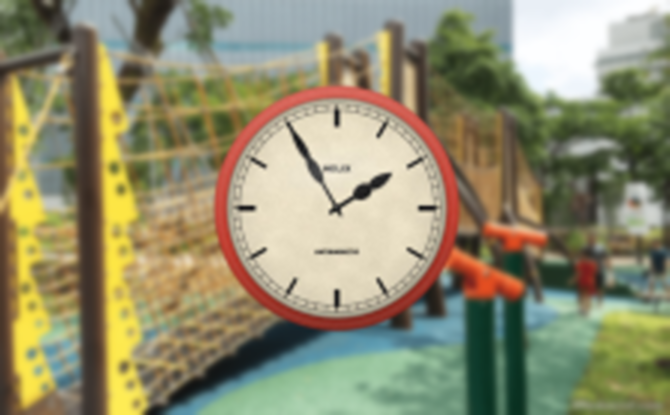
{"hour": 1, "minute": 55}
